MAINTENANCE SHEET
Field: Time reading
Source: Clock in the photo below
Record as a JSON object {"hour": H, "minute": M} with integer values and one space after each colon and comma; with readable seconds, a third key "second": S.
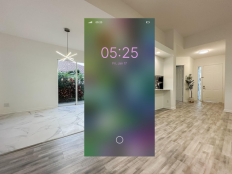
{"hour": 5, "minute": 25}
